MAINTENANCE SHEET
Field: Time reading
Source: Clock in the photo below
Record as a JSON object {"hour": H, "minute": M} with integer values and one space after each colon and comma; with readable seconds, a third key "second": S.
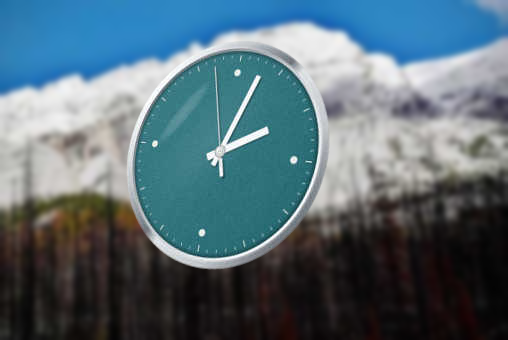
{"hour": 2, "minute": 2, "second": 57}
